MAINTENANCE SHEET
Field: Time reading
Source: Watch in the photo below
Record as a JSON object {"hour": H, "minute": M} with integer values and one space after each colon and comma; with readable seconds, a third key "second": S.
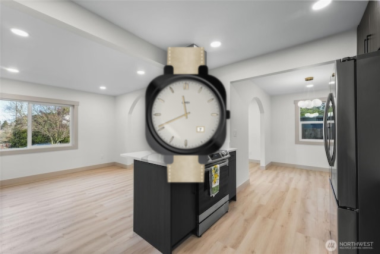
{"hour": 11, "minute": 41}
